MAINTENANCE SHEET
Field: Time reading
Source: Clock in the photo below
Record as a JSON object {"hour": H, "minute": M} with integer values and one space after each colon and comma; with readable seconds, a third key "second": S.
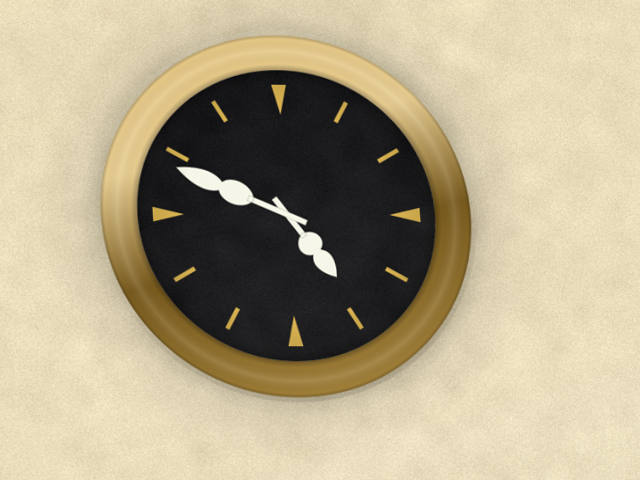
{"hour": 4, "minute": 49}
